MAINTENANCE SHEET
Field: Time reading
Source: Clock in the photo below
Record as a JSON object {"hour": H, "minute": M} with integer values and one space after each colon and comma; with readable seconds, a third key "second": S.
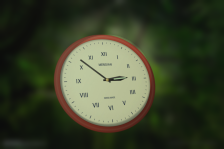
{"hour": 2, "minute": 52}
